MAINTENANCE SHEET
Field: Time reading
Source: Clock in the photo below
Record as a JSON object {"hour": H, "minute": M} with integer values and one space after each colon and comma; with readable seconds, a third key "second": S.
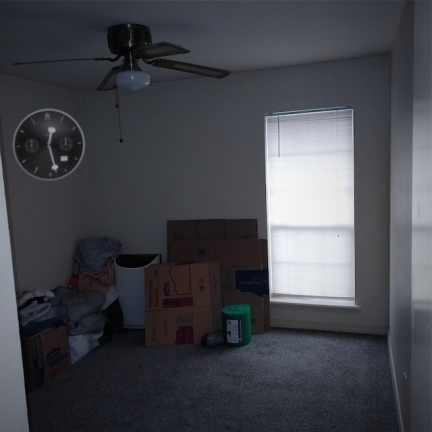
{"hour": 12, "minute": 28}
